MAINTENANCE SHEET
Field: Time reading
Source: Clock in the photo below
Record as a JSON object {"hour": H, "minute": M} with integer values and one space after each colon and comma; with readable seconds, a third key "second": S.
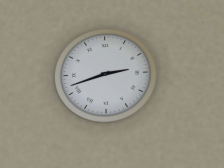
{"hour": 2, "minute": 42}
